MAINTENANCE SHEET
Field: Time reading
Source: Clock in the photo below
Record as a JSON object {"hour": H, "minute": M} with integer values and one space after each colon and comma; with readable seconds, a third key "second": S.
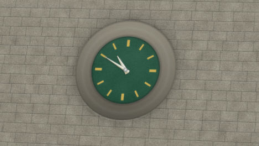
{"hour": 10, "minute": 50}
